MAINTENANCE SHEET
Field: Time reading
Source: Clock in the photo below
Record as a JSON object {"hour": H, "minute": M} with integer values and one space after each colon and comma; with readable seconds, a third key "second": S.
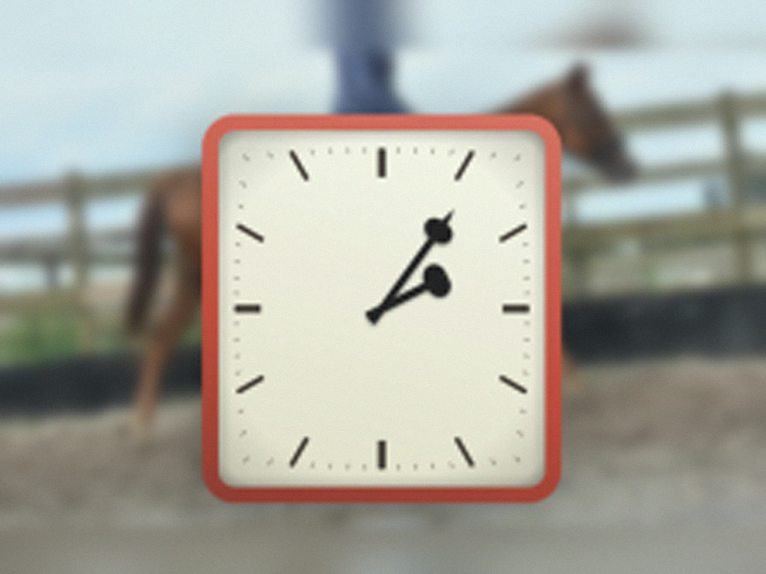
{"hour": 2, "minute": 6}
